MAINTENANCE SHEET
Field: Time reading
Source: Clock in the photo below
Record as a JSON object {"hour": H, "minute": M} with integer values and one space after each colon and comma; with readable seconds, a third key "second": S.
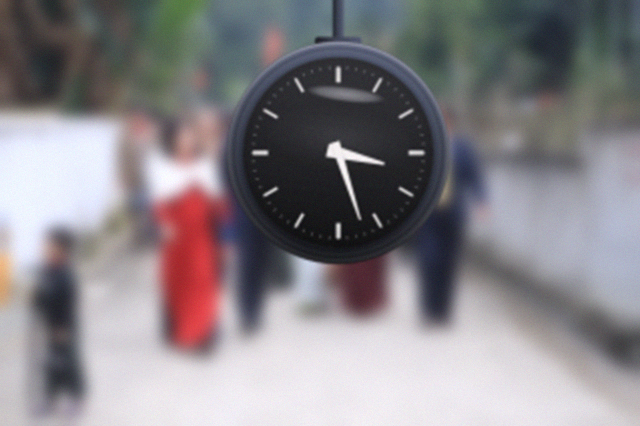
{"hour": 3, "minute": 27}
